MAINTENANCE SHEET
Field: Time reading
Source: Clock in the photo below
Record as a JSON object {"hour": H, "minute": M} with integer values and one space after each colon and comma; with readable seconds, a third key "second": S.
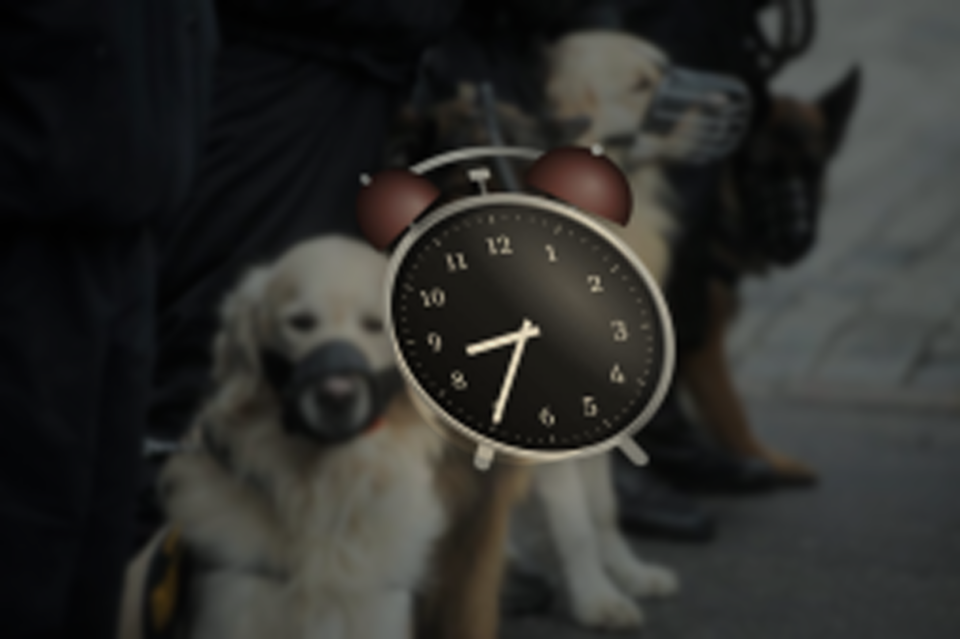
{"hour": 8, "minute": 35}
